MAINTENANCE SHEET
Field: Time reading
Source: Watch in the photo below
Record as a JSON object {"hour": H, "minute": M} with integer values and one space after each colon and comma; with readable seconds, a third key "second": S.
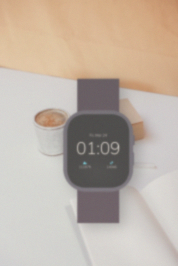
{"hour": 1, "minute": 9}
